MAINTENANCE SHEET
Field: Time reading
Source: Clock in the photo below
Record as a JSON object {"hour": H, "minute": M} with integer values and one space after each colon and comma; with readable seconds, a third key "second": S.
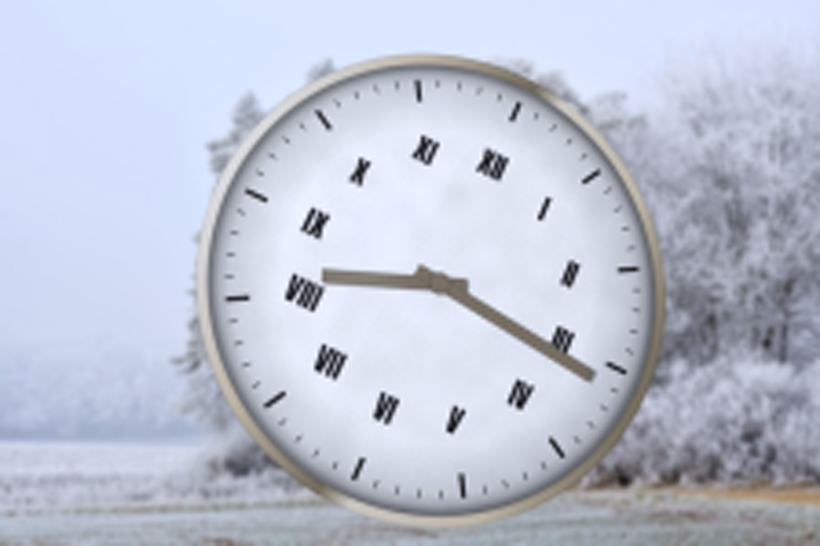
{"hour": 8, "minute": 16}
